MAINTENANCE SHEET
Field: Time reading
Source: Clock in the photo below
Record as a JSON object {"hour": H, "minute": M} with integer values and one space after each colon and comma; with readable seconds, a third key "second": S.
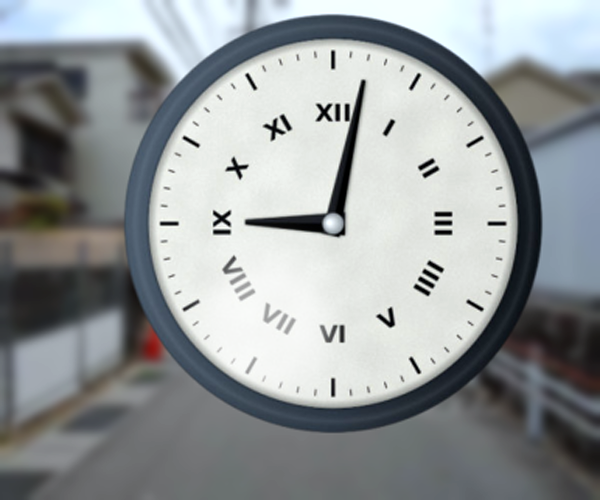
{"hour": 9, "minute": 2}
